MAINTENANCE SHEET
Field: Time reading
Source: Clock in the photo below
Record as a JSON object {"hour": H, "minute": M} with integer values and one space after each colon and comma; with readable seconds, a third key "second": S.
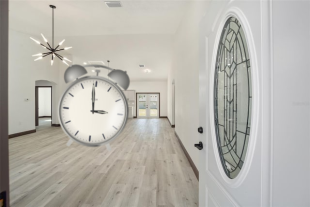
{"hour": 2, "minute": 59}
